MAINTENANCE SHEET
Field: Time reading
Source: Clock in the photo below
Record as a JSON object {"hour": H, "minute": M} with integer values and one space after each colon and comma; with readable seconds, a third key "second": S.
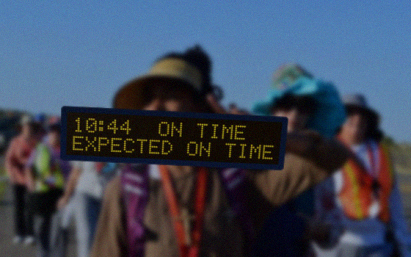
{"hour": 10, "minute": 44}
